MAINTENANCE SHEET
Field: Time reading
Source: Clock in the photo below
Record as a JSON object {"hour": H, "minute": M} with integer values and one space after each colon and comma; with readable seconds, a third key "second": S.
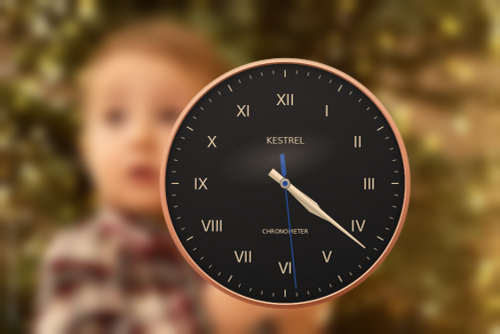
{"hour": 4, "minute": 21, "second": 29}
